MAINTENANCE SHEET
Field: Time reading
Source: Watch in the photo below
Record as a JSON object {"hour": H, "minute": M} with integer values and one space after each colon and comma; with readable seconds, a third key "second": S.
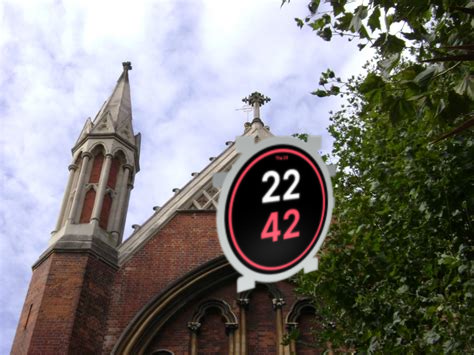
{"hour": 22, "minute": 42}
